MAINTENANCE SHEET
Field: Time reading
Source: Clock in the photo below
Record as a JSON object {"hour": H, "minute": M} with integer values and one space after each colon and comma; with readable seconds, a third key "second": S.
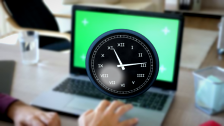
{"hour": 11, "minute": 14}
